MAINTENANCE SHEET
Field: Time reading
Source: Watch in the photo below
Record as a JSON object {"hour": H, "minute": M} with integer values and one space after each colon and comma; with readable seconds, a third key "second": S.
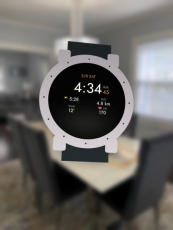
{"hour": 4, "minute": 34}
